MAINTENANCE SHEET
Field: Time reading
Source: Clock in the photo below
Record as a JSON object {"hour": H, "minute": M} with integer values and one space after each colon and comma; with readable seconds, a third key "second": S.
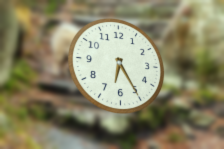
{"hour": 6, "minute": 25}
